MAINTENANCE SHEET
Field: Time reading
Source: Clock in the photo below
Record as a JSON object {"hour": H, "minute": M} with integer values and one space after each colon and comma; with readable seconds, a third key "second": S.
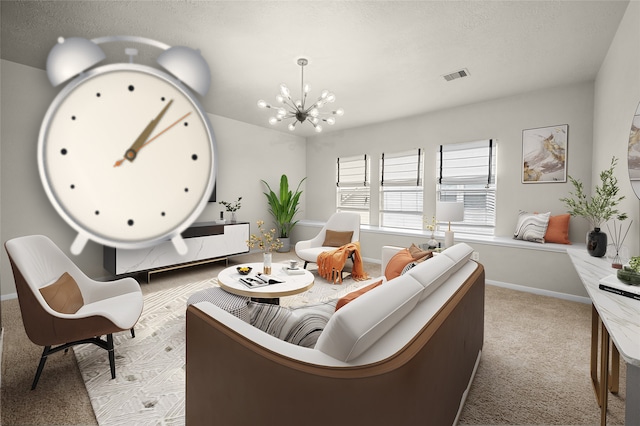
{"hour": 1, "minute": 6, "second": 9}
